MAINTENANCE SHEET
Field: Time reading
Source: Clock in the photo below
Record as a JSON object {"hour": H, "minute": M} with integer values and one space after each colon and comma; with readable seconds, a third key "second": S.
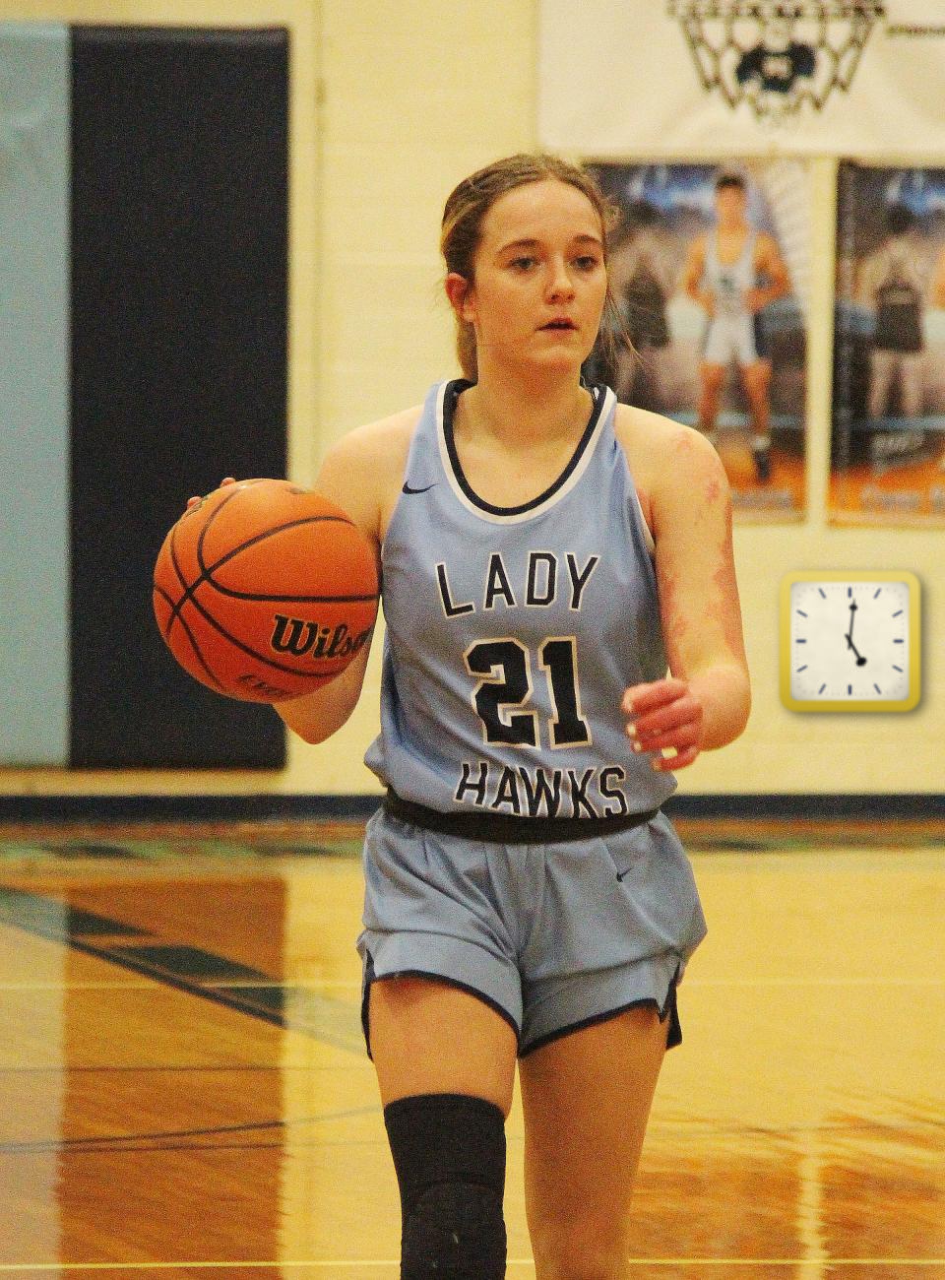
{"hour": 5, "minute": 1}
